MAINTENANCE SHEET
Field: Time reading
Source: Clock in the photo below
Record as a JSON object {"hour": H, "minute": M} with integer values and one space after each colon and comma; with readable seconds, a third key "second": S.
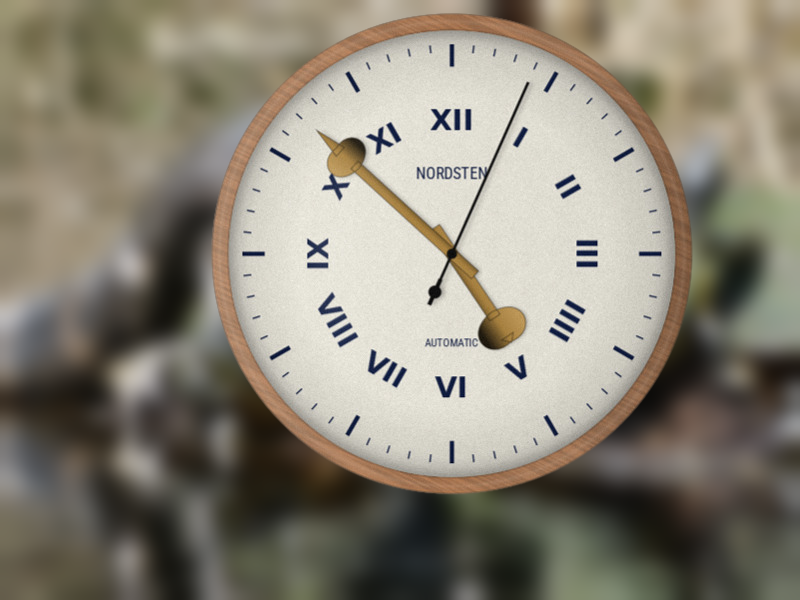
{"hour": 4, "minute": 52, "second": 4}
